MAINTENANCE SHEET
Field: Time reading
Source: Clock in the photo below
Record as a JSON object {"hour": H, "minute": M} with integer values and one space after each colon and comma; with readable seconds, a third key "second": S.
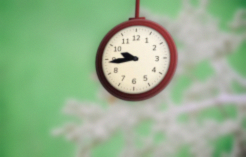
{"hour": 9, "minute": 44}
